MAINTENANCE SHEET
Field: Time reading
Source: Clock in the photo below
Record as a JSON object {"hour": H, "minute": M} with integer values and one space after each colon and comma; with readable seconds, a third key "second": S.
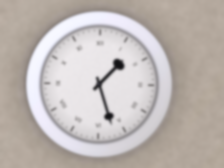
{"hour": 1, "minute": 27}
